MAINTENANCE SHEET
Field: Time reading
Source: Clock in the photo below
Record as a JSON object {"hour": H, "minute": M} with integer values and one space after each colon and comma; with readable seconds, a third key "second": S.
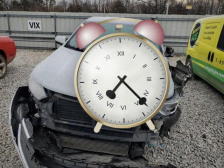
{"hour": 7, "minute": 23}
